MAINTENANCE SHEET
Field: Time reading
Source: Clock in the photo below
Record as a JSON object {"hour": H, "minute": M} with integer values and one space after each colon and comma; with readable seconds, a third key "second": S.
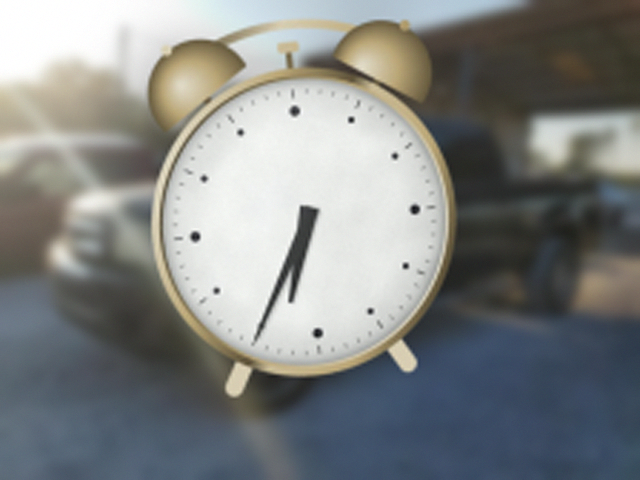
{"hour": 6, "minute": 35}
